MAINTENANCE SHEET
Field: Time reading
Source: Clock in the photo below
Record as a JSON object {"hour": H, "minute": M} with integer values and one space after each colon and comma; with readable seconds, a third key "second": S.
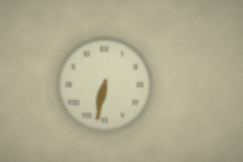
{"hour": 6, "minute": 32}
